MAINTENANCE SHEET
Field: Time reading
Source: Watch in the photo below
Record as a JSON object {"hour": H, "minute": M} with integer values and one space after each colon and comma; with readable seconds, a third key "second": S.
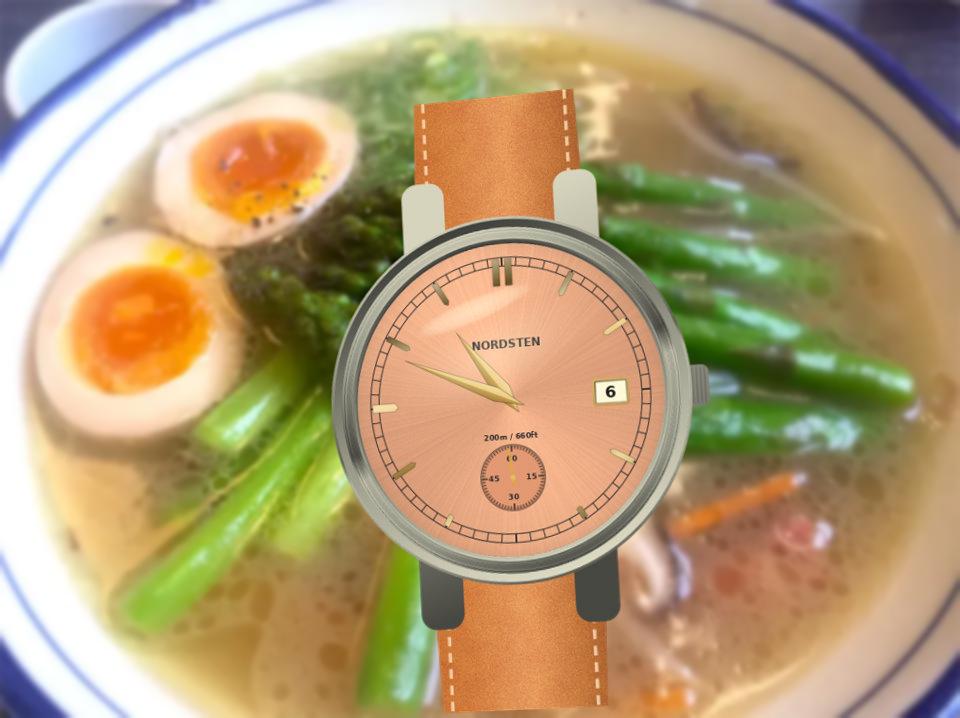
{"hour": 10, "minute": 48, "second": 59}
